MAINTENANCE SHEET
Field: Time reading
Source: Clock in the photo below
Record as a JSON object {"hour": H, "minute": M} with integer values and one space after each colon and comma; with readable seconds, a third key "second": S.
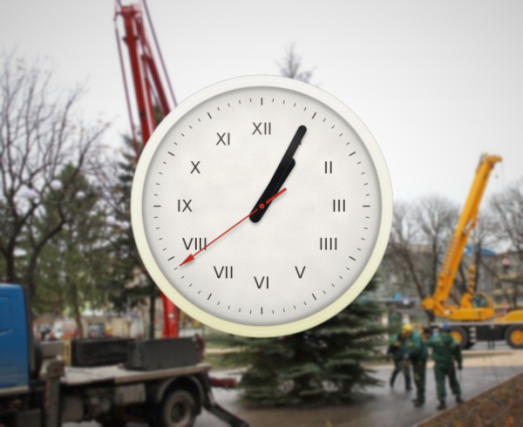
{"hour": 1, "minute": 4, "second": 39}
